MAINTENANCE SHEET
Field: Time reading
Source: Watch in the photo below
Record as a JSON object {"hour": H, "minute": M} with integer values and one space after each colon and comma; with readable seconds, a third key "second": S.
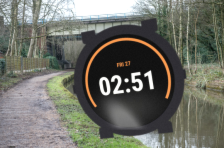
{"hour": 2, "minute": 51}
